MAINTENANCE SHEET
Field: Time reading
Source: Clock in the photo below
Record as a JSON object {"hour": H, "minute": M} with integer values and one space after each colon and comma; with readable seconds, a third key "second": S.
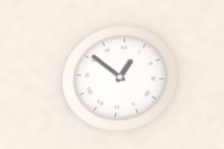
{"hour": 12, "minute": 51}
